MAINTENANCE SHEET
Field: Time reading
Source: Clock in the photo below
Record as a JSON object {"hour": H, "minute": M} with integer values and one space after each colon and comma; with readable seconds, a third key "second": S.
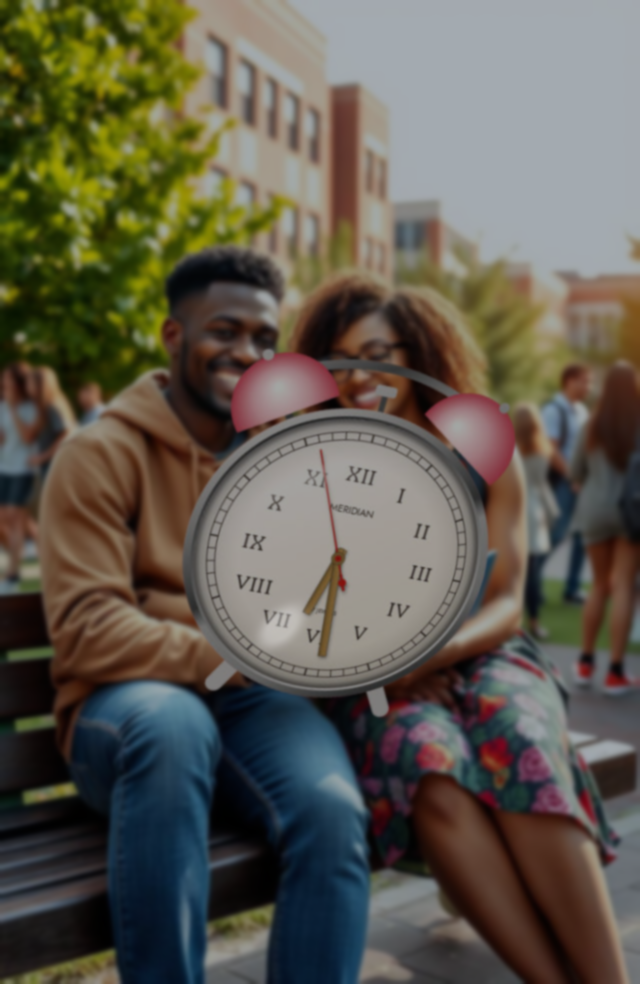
{"hour": 6, "minute": 28, "second": 56}
